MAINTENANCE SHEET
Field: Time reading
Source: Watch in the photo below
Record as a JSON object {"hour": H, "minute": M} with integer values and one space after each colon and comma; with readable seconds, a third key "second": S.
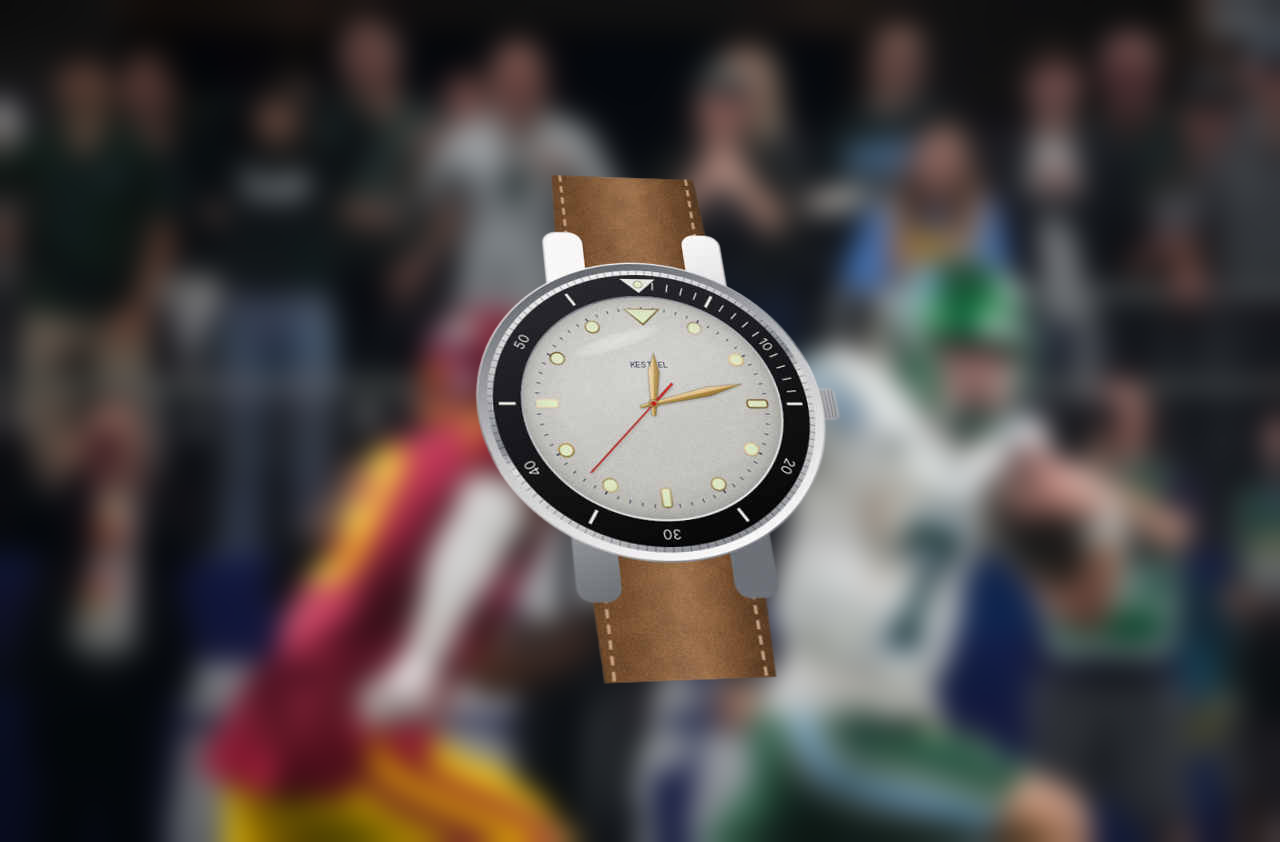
{"hour": 12, "minute": 12, "second": 37}
